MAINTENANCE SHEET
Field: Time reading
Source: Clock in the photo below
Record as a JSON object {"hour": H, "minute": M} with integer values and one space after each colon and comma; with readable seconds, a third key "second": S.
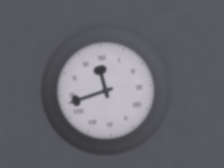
{"hour": 11, "minute": 43}
